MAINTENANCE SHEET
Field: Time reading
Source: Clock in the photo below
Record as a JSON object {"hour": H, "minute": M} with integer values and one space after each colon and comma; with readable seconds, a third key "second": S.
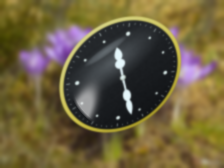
{"hour": 11, "minute": 27}
